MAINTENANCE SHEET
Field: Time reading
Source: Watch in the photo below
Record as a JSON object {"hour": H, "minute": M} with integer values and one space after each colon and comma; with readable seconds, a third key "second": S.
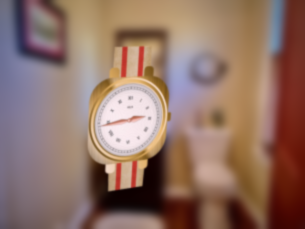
{"hour": 2, "minute": 44}
